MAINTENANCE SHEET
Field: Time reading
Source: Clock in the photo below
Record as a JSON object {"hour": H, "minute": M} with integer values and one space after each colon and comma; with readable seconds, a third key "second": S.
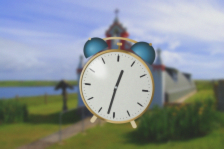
{"hour": 12, "minute": 32}
